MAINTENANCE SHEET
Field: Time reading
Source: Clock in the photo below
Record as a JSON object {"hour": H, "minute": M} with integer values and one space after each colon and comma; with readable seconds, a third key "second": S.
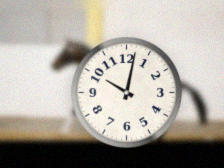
{"hour": 10, "minute": 2}
